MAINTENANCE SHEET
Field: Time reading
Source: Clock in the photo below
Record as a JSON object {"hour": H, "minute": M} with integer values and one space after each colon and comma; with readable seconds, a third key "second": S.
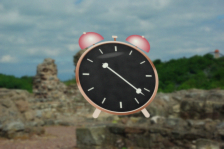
{"hour": 10, "minute": 22}
